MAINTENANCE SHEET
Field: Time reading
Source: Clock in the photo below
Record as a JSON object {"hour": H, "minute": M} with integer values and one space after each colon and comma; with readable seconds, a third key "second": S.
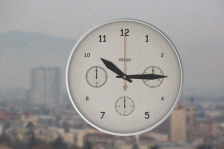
{"hour": 10, "minute": 15}
